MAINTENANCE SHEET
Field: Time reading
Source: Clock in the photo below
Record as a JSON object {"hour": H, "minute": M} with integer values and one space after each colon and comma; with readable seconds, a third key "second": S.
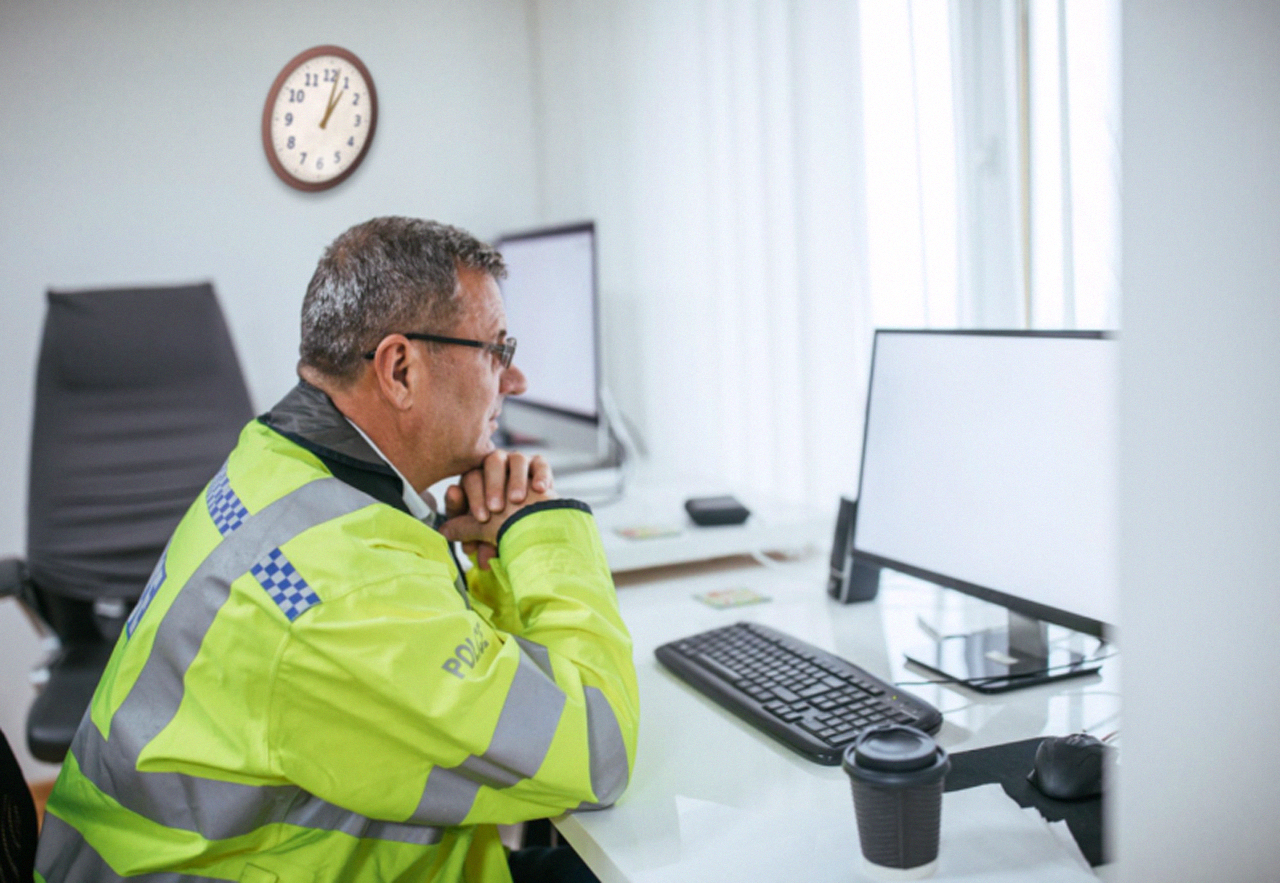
{"hour": 1, "minute": 2}
